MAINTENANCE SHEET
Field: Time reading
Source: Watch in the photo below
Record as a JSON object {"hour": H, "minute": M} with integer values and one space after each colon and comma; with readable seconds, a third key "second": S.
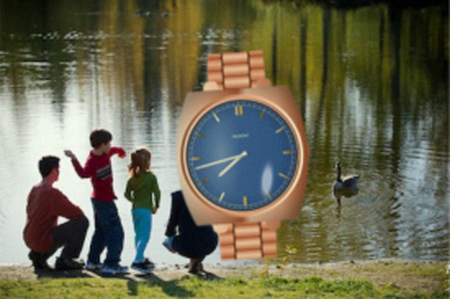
{"hour": 7, "minute": 43}
